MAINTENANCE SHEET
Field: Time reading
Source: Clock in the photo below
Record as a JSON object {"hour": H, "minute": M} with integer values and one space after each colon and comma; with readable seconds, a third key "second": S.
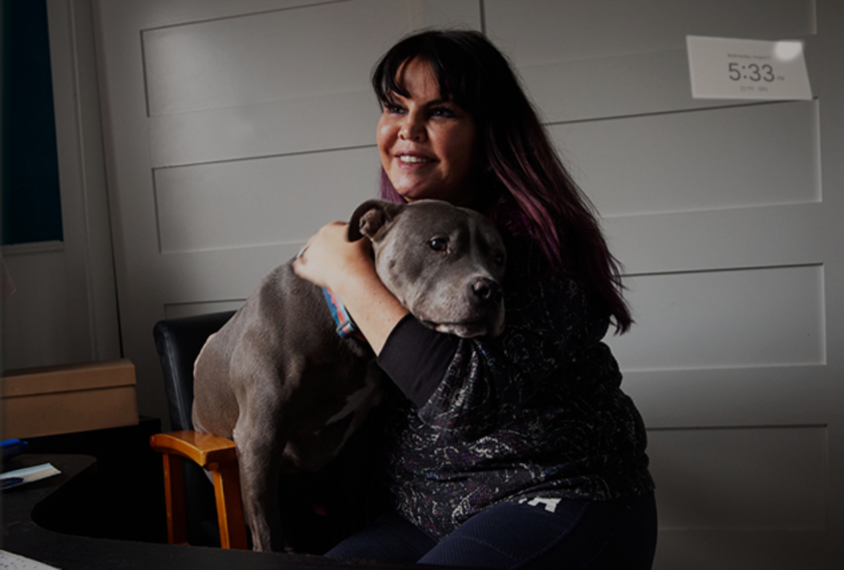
{"hour": 5, "minute": 33}
